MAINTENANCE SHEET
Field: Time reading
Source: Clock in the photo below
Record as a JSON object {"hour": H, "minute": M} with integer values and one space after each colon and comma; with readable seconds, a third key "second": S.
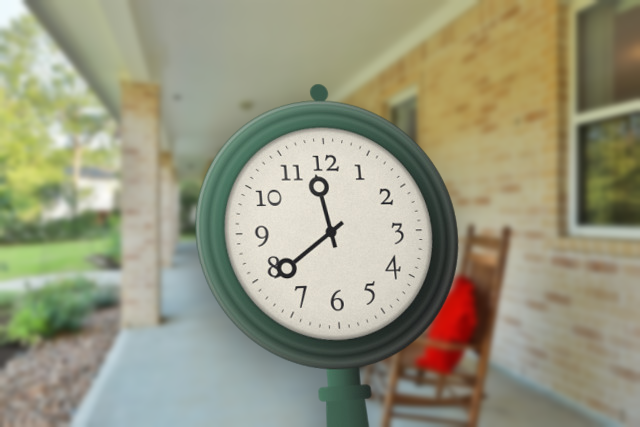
{"hour": 11, "minute": 39}
